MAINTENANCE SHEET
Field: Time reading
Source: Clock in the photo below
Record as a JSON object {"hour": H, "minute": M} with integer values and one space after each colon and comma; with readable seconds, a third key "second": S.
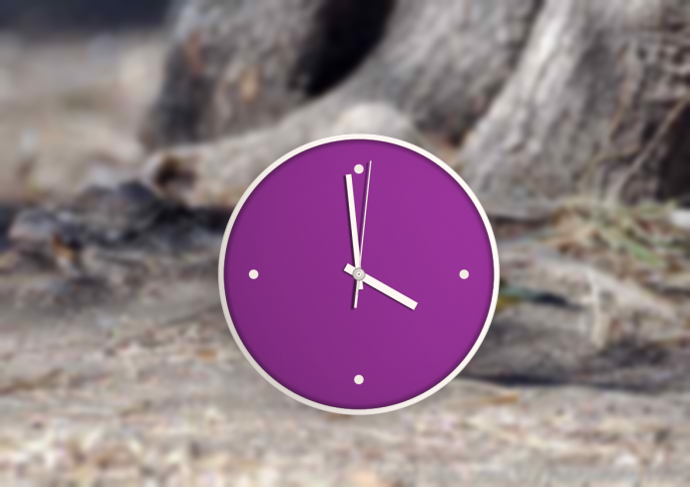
{"hour": 3, "minute": 59, "second": 1}
